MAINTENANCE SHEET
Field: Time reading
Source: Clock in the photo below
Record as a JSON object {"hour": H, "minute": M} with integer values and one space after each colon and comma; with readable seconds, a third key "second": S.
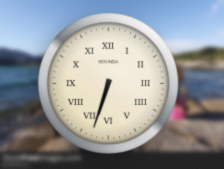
{"hour": 6, "minute": 33}
